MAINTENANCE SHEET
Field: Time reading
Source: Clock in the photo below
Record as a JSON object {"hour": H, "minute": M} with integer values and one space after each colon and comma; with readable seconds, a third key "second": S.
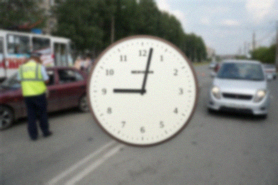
{"hour": 9, "minute": 2}
